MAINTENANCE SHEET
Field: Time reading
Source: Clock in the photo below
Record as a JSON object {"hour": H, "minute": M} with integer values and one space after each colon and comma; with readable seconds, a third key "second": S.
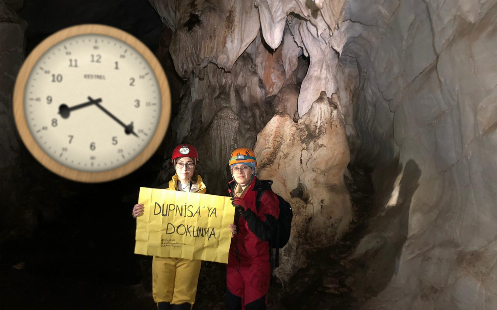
{"hour": 8, "minute": 21}
